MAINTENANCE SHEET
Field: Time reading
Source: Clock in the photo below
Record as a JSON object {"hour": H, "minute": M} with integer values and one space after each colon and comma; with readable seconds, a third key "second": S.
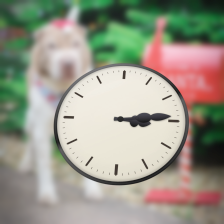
{"hour": 3, "minute": 14}
